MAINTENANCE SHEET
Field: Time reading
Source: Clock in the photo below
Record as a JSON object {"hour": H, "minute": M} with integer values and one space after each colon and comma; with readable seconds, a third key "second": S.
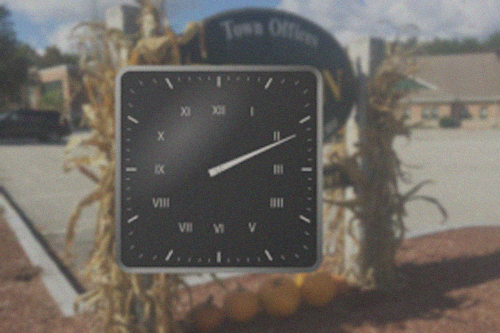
{"hour": 2, "minute": 11}
